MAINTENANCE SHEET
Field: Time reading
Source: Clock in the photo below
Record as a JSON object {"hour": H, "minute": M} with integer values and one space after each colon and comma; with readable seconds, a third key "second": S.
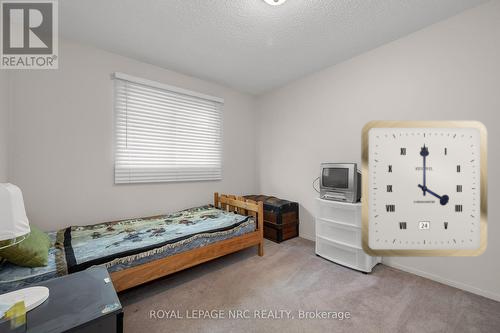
{"hour": 4, "minute": 0}
